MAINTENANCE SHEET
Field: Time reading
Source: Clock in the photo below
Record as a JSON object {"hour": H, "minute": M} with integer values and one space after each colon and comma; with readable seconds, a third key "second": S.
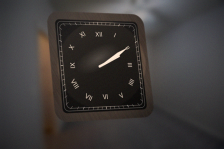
{"hour": 2, "minute": 10}
